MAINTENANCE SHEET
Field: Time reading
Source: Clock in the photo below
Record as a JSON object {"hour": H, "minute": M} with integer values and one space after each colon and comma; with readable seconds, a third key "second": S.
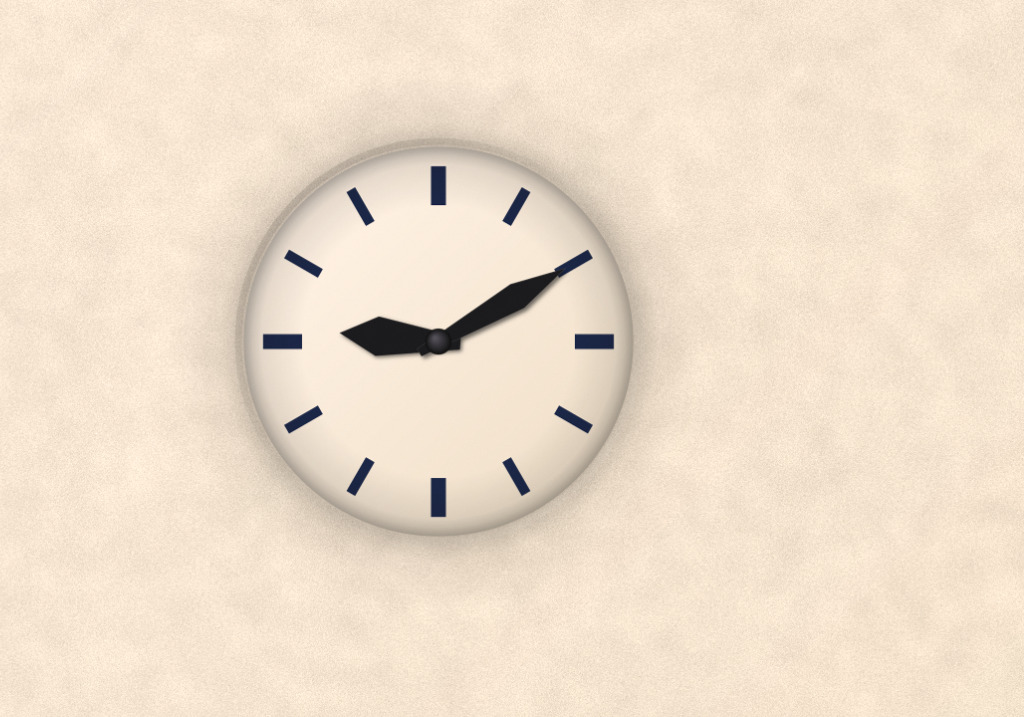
{"hour": 9, "minute": 10}
